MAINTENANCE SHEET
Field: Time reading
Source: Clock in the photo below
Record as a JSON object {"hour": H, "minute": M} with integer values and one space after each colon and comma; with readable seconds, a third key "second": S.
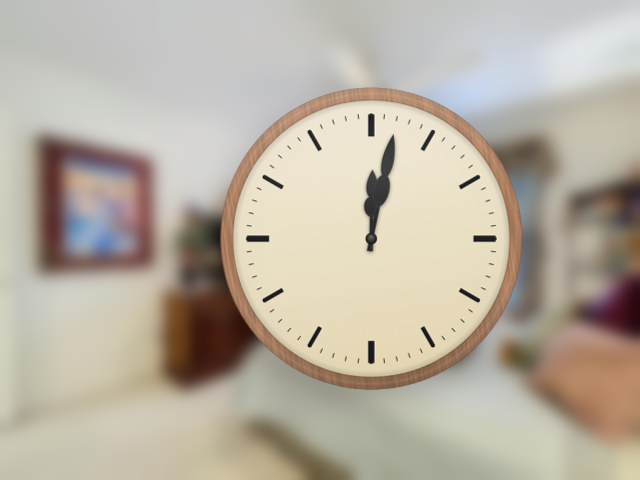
{"hour": 12, "minute": 2}
